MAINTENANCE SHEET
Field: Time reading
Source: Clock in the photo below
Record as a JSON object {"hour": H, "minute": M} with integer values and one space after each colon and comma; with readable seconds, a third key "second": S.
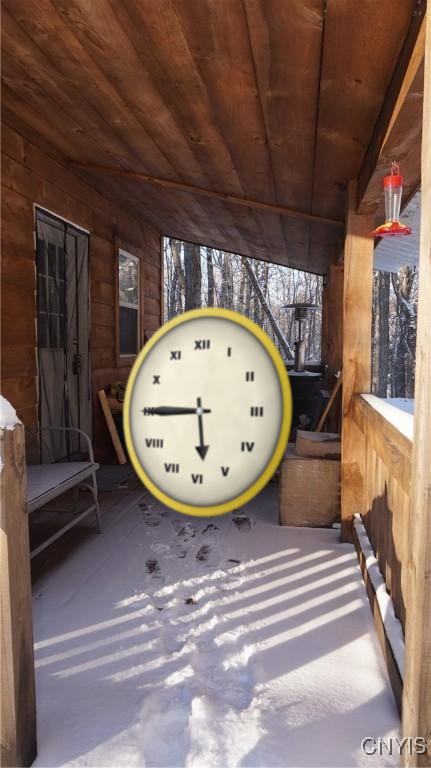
{"hour": 5, "minute": 45}
